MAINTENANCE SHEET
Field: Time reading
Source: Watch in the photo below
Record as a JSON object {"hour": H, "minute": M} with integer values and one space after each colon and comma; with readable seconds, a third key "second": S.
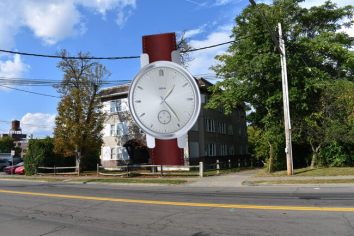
{"hour": 1, "minute": 24}
